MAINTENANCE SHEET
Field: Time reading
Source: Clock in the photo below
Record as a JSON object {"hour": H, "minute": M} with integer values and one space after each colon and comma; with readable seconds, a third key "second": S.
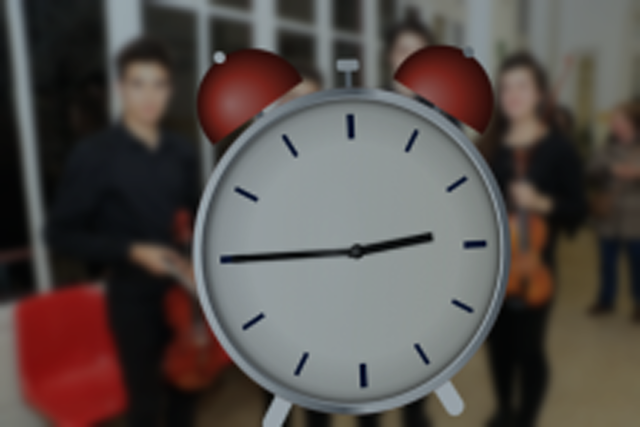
{"hour": 2, "minute": 45}
